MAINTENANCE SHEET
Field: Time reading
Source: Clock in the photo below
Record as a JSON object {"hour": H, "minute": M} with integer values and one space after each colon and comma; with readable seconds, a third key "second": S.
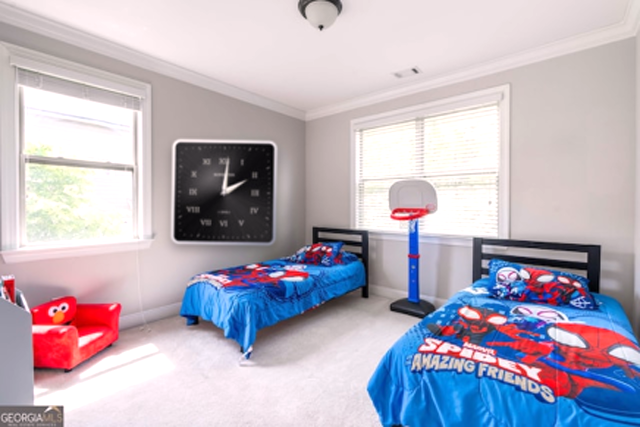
{"hour": 2, "minute": 1}
